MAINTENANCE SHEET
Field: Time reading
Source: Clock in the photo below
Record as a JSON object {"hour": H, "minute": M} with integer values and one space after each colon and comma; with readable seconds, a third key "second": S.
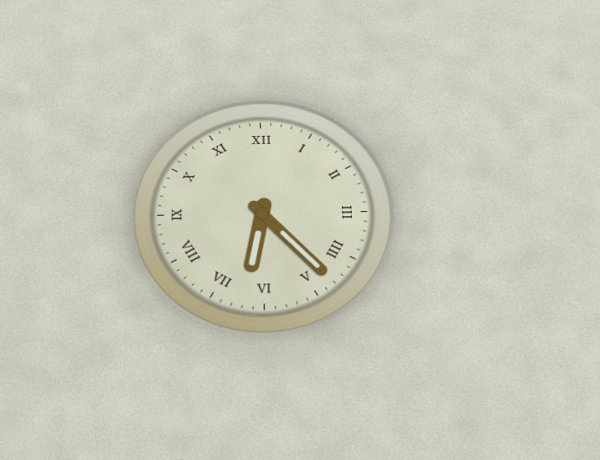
{"hour": 6, "minute": 23}
